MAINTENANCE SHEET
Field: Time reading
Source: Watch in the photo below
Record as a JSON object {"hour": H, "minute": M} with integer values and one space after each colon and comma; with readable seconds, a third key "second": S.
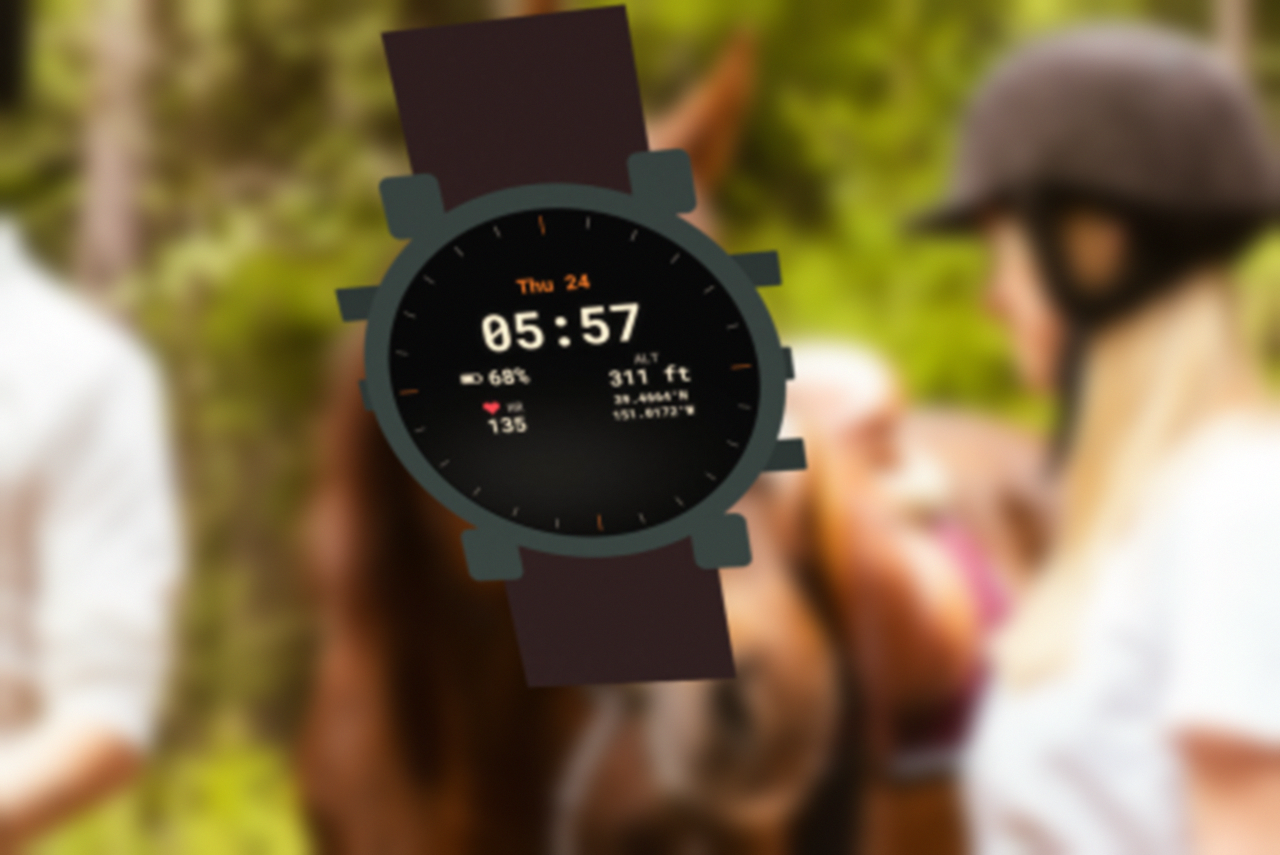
{"hour": 5, "minute": 57}
